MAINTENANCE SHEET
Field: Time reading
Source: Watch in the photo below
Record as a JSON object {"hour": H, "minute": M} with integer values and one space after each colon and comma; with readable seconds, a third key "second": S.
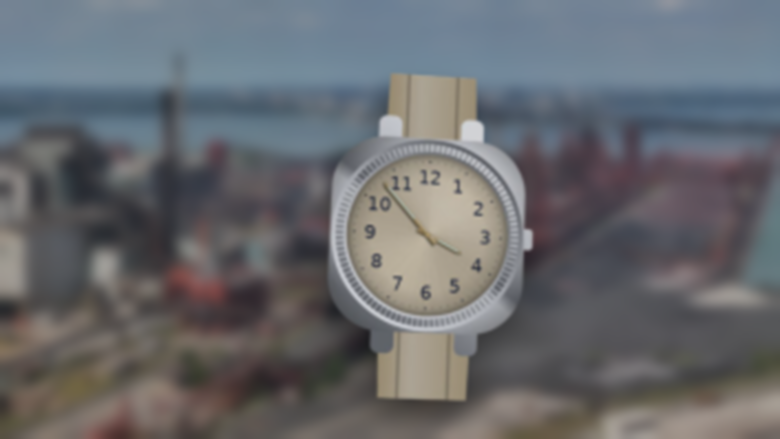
{"hour": 3, "minute": 53}
